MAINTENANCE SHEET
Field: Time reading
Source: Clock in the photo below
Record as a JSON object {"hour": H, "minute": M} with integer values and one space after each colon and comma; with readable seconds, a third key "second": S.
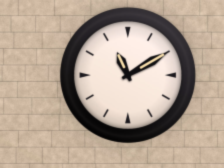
{"hour": 11, "minute": 10}
